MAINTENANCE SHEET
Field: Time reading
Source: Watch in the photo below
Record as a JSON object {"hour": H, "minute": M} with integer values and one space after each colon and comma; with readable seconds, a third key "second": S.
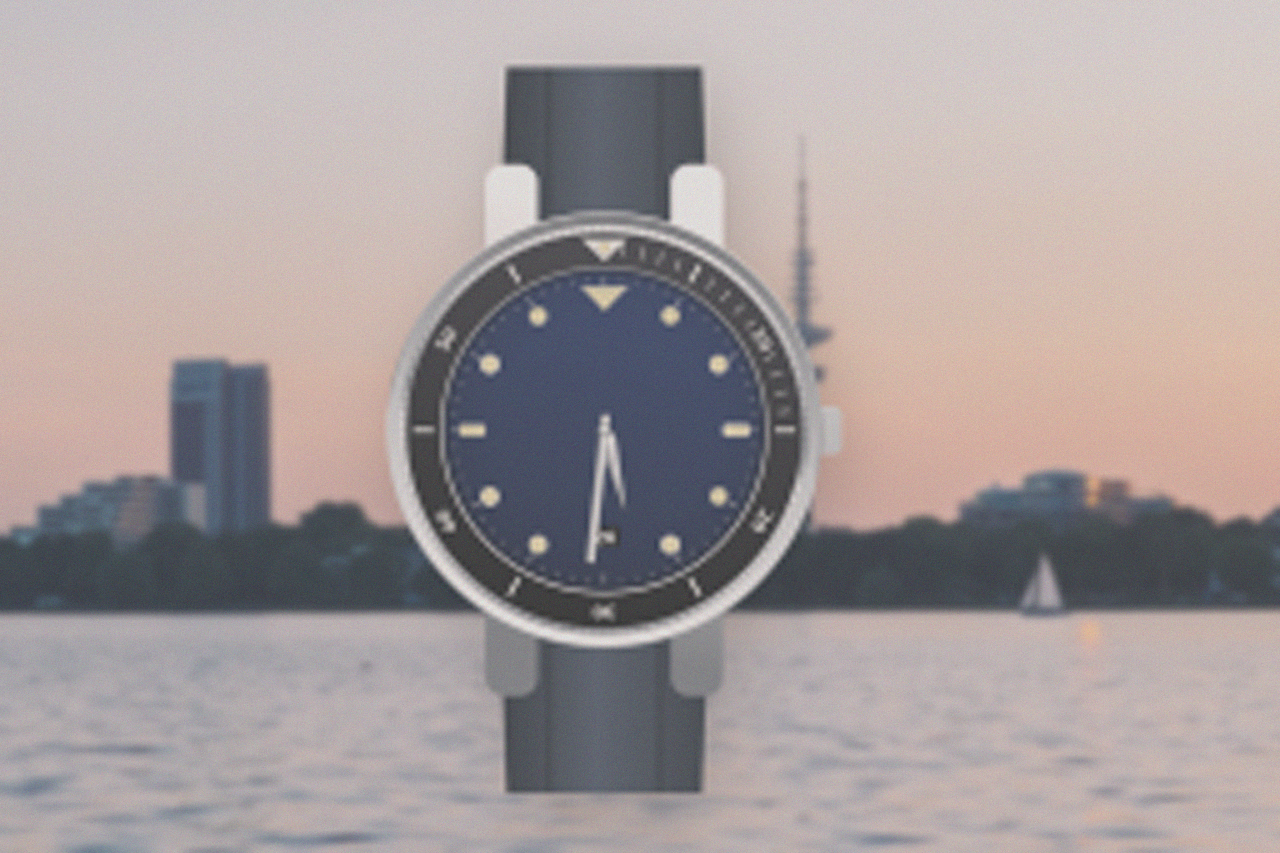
{"hour": 5, "minute": 31}
